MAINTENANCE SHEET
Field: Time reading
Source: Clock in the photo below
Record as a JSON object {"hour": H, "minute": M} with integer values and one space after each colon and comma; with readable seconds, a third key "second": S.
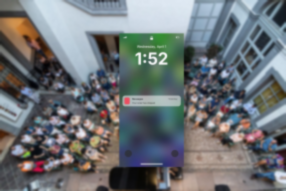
{"hour": 1, "minute": 52}
